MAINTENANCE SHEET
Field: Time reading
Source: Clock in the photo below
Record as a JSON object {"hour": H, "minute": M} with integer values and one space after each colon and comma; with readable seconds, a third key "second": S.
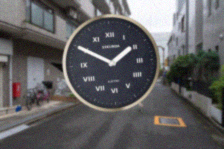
{"hour": 1, "minute": 50}
